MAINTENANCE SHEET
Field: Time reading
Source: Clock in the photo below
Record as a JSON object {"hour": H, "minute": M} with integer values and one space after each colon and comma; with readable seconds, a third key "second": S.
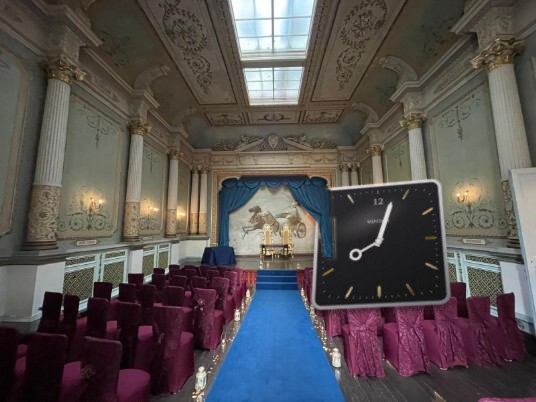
{"hour": 8, "minute": 3}
